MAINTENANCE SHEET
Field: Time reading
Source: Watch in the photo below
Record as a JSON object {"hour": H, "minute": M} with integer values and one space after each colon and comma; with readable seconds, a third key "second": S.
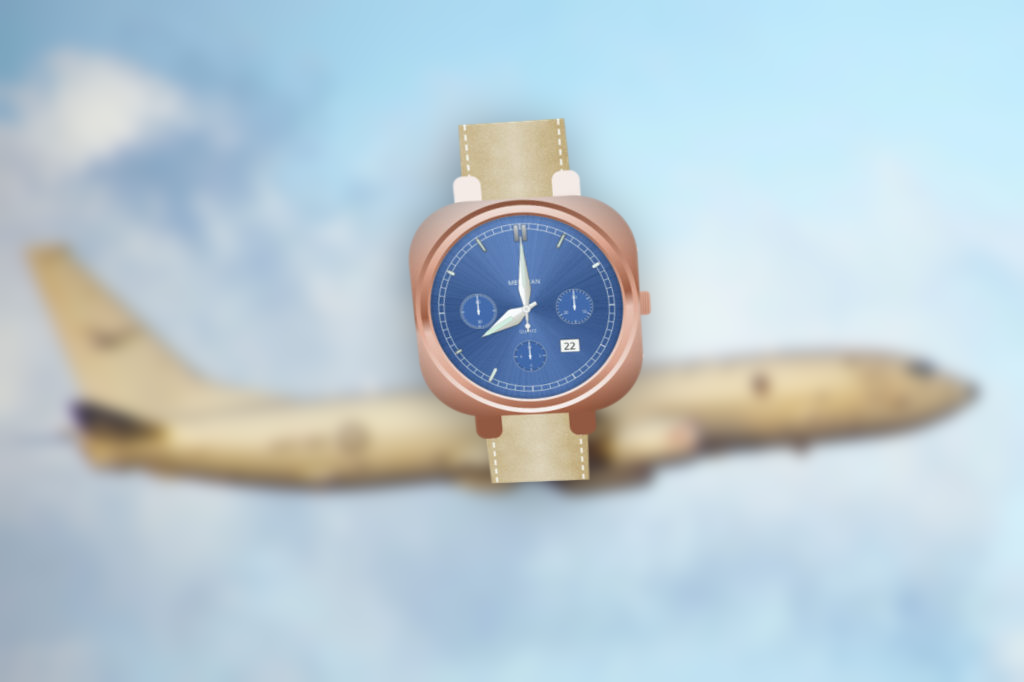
{"hour": 8, "minute": 0}
